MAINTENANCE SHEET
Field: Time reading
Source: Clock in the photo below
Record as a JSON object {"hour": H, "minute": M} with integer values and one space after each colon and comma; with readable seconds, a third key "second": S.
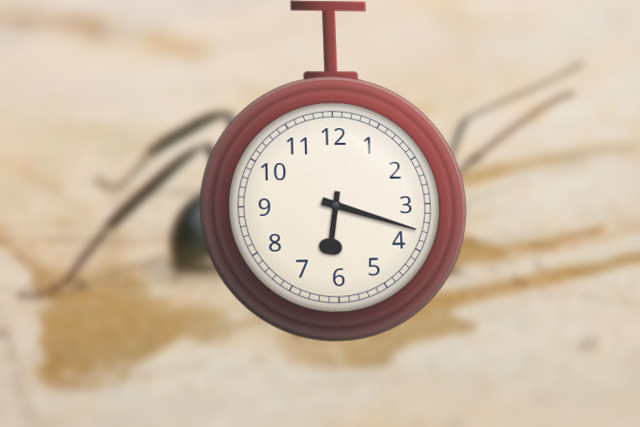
{"hour": 6, "minute": 18}
